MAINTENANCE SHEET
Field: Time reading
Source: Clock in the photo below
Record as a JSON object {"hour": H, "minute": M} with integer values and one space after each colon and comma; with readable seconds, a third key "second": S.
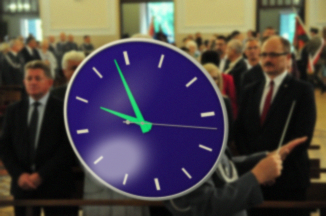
{"hour": 9, "minute": 58, "second": 17}
